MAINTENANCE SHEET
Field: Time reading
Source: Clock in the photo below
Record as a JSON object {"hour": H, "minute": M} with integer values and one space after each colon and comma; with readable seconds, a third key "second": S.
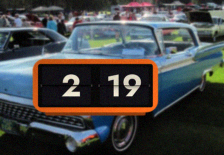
{"hour": 2, "minute": 19}
